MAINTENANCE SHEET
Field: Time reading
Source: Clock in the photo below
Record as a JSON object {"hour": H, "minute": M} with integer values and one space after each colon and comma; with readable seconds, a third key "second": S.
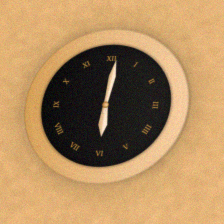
{"hour": 6, "minute": 1}
